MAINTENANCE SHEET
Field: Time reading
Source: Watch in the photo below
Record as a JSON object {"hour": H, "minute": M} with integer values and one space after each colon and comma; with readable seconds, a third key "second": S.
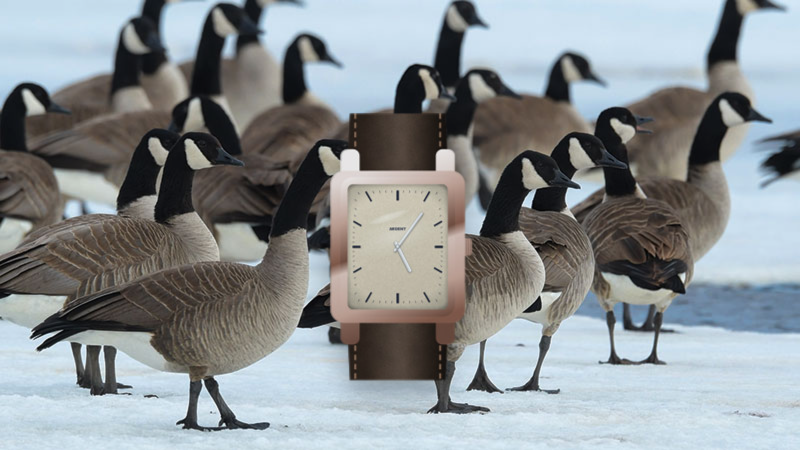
{"hour": 5, "minute": 6}
